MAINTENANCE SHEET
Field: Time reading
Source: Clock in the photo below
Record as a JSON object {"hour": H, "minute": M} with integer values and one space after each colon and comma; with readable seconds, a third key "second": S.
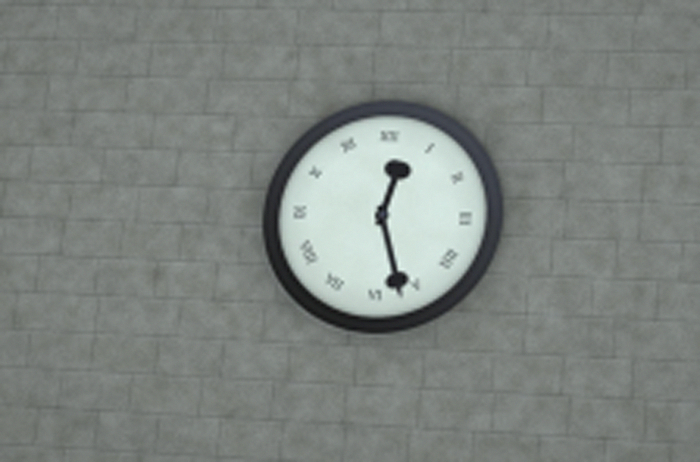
{"hour": 12, "minute": 27}
